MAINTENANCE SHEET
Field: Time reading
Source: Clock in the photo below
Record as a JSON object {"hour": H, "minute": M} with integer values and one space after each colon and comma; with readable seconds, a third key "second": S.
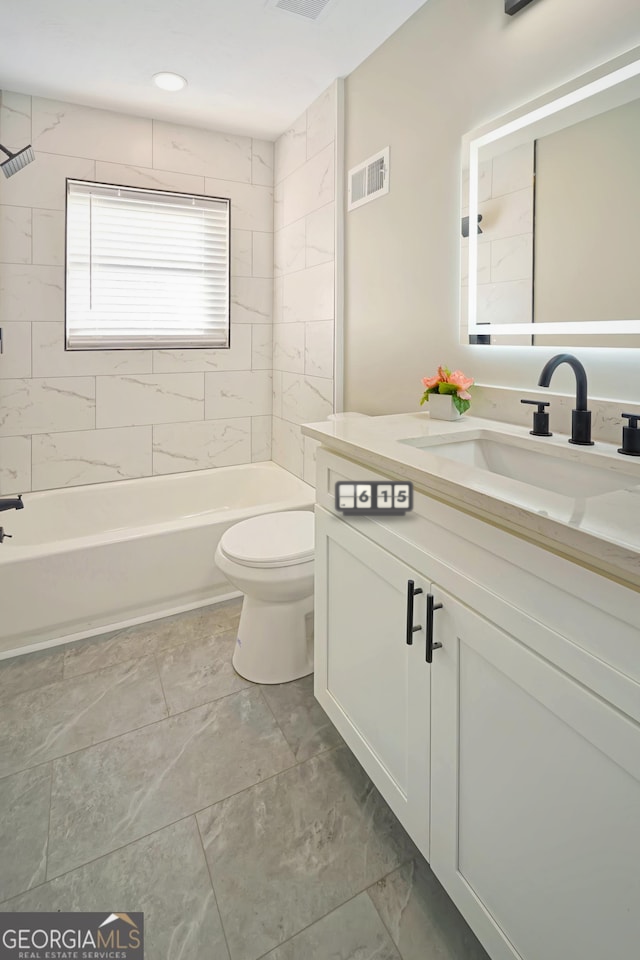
{"hour": 6, "minute": 15}
